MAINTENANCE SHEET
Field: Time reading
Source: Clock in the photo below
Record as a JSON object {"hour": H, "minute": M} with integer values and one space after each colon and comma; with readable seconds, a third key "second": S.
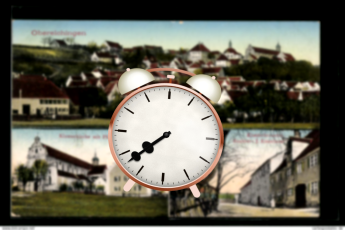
{"hour": 7, "minute": 38}
